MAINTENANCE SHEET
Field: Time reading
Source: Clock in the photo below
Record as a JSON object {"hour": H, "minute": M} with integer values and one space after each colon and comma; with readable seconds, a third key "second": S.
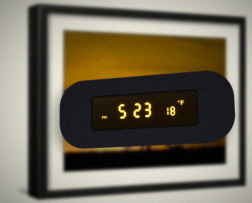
{"hour": 5, "minute": 23}
